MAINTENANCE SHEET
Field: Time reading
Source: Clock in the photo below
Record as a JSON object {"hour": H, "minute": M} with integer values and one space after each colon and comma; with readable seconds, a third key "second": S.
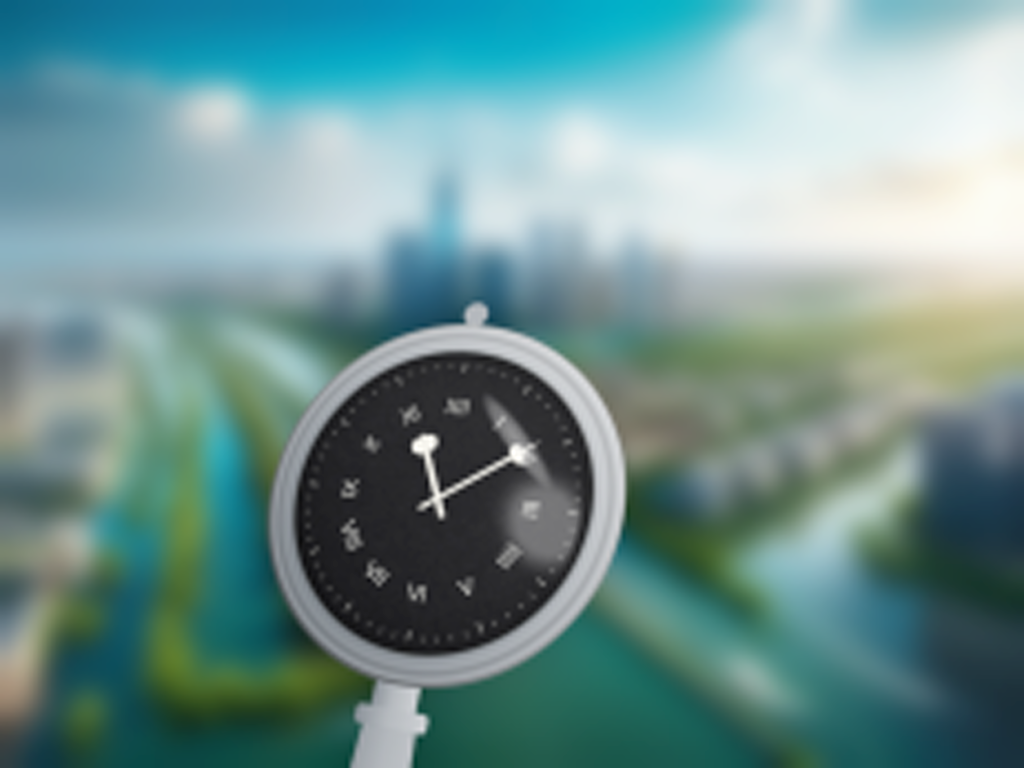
{"hour": 11, "minute": 9}
